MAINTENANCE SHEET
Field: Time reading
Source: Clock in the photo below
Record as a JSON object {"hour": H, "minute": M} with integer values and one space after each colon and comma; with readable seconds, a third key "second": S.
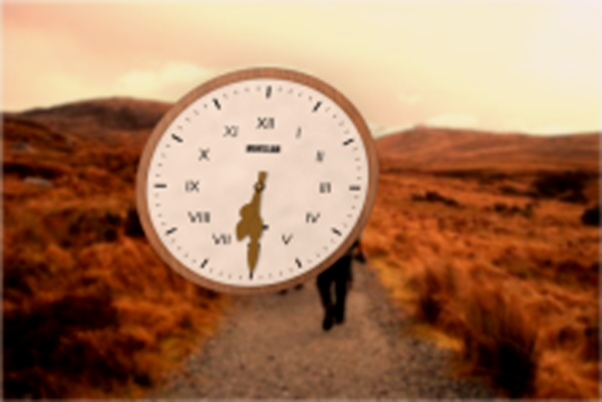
{"hour": 6, "minute": 30}
